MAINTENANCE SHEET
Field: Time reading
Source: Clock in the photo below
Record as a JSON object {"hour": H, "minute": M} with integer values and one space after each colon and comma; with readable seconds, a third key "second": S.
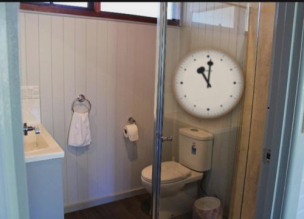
{"hour": 11, "minute": 1}
